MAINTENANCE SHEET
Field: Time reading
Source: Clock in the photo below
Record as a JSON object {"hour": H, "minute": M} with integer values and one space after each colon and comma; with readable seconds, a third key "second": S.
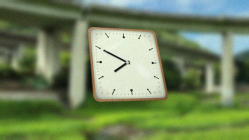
{"hour": 7, "minute": 50}
